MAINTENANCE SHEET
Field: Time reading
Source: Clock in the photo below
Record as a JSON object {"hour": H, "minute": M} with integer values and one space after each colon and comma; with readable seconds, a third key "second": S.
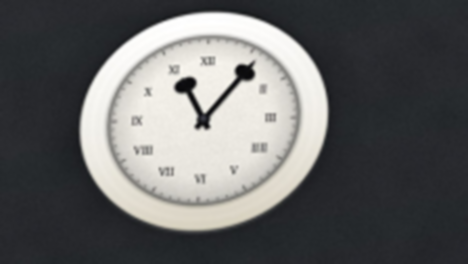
{"hour": 11, "minute": 6}
